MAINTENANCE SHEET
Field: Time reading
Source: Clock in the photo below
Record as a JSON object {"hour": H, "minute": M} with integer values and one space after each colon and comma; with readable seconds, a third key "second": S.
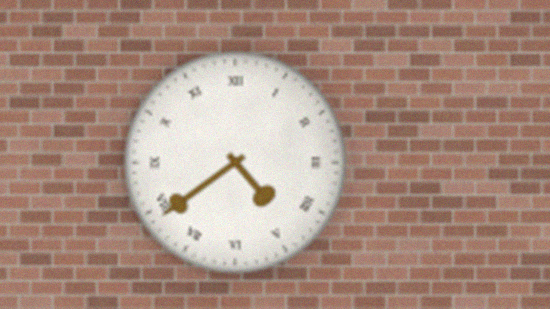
{"hour": 4, "minute": 39}
